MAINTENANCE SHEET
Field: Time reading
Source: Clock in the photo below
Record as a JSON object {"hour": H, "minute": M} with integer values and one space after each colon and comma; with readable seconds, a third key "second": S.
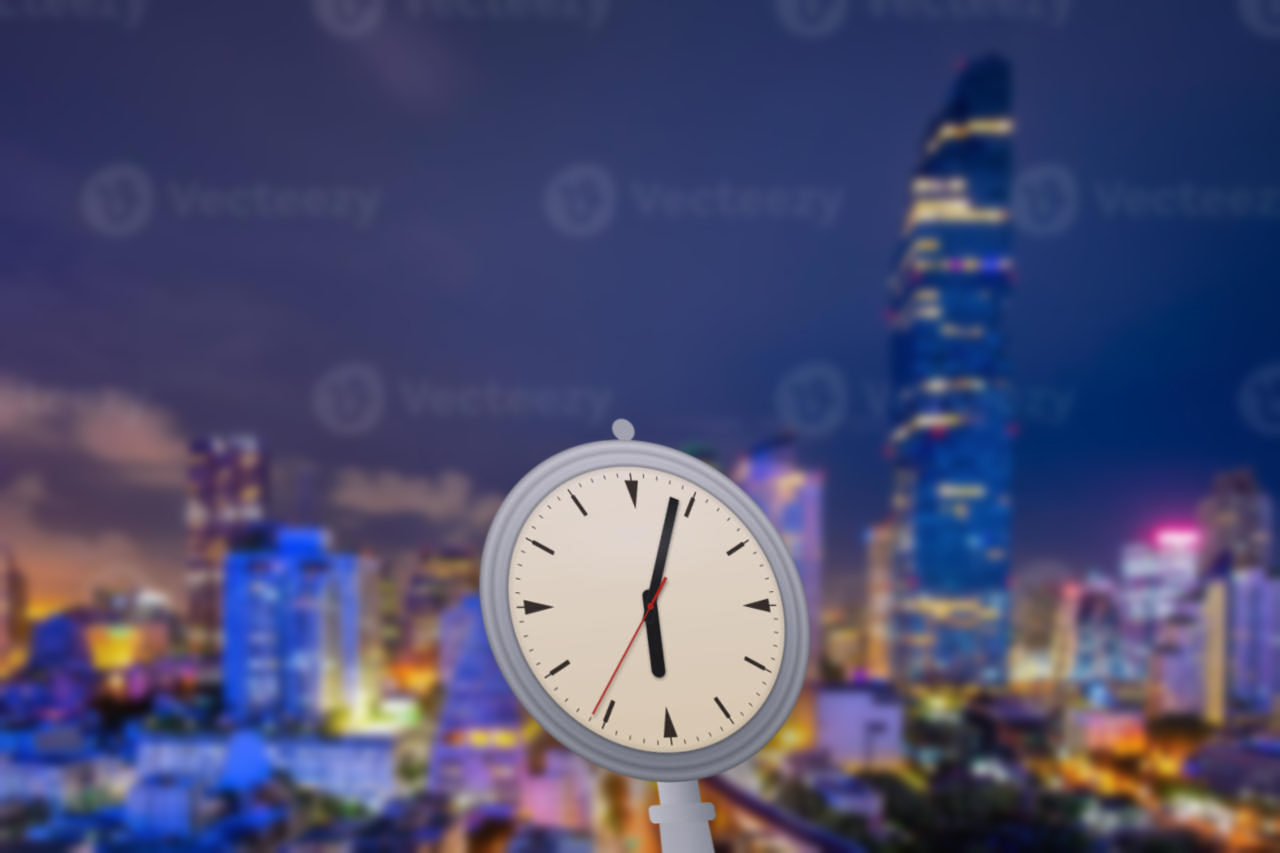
{"hour": 6, "minute": 3, "second": 36}
